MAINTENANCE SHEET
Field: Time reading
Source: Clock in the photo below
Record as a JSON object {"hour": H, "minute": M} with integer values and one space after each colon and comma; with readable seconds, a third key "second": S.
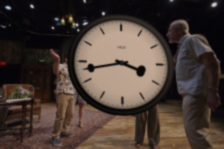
{"hour": 3, "minute": 43}
